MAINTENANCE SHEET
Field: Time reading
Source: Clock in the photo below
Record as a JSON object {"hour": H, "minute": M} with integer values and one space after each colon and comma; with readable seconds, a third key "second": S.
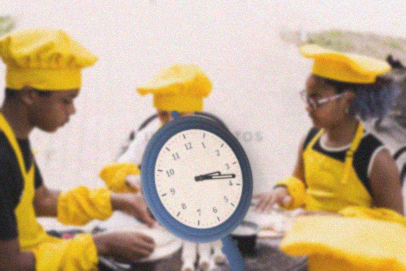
{"hour": 3, "minute": 18}
